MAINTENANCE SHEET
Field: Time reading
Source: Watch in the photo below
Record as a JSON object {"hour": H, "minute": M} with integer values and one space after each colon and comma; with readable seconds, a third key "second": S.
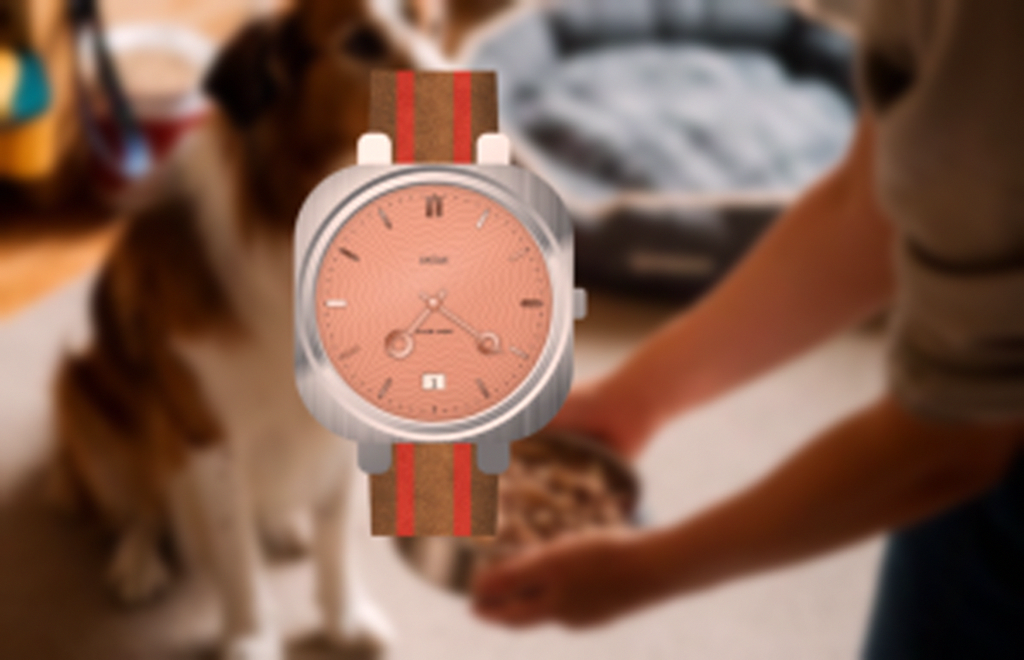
{"hour": 7, "minute": 21}
